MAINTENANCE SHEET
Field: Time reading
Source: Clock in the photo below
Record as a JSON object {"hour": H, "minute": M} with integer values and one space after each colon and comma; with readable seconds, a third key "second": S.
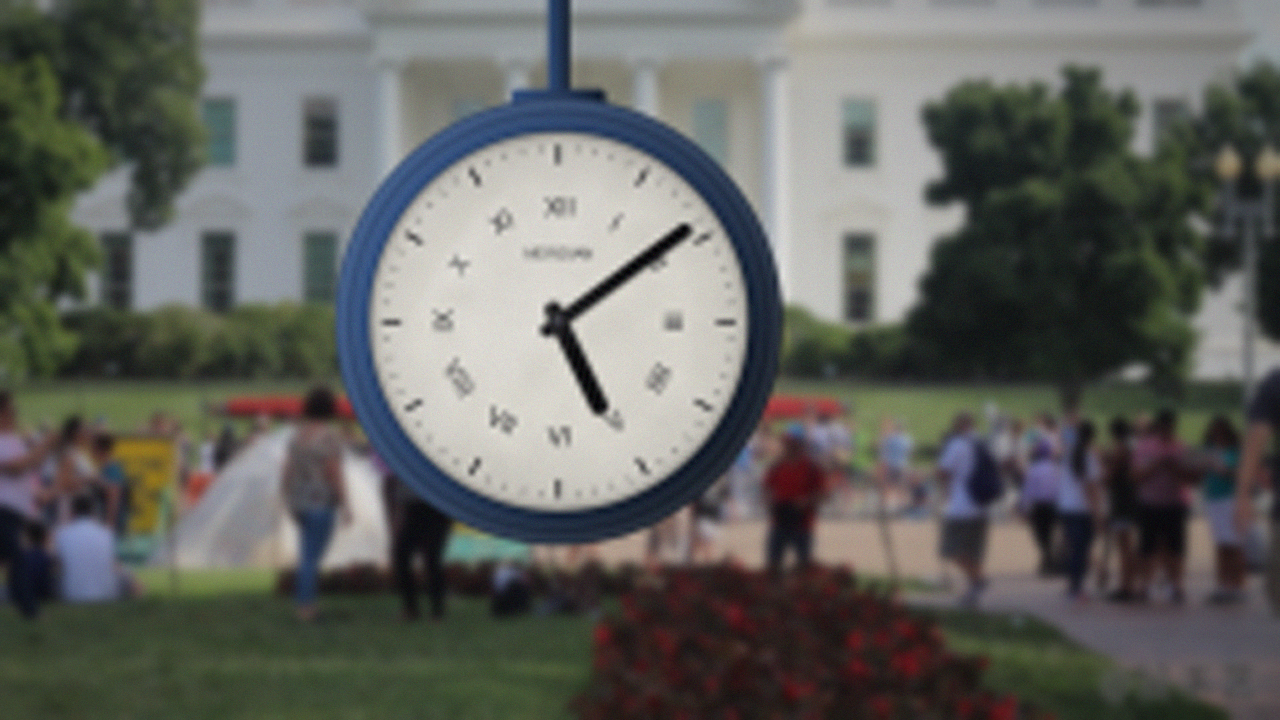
{"hour": 5, "minute": 9}
